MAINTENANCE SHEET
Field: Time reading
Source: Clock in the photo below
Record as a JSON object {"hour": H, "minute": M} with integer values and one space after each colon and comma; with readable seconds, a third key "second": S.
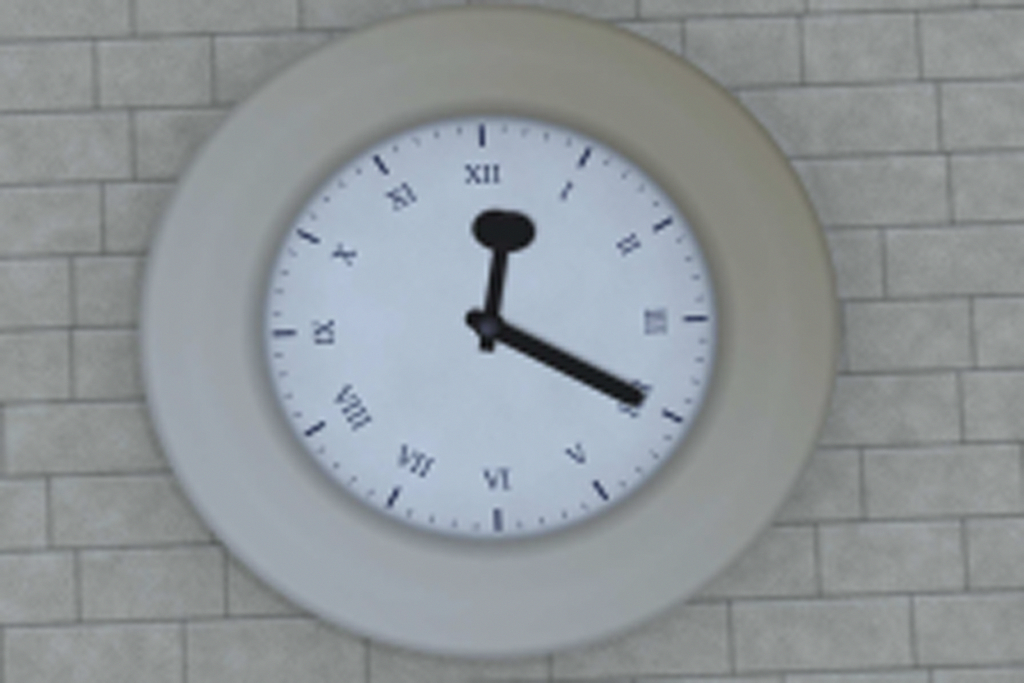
{"hour": 12, "minute": 20}
